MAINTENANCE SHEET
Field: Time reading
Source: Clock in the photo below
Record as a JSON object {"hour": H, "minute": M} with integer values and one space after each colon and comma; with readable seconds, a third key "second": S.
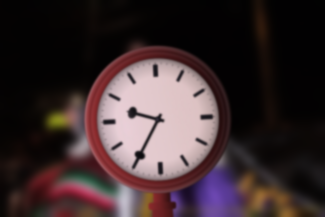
{"hour": 9, "minute": 35}
